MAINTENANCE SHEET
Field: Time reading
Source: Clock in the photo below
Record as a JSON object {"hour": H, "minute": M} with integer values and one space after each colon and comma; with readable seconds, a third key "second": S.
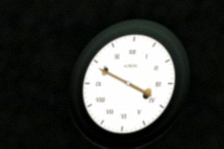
{"hour": 3, "minute": 49}
